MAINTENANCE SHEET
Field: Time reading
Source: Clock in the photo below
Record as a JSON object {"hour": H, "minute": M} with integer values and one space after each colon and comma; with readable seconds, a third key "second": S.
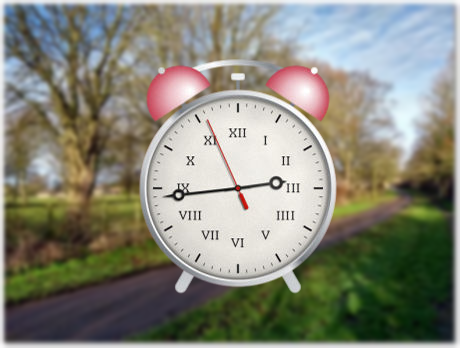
{"hour": 2, "minute": 43, "second": 56}
